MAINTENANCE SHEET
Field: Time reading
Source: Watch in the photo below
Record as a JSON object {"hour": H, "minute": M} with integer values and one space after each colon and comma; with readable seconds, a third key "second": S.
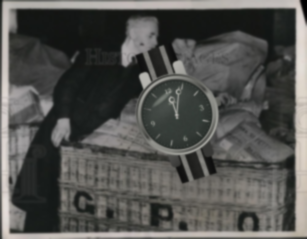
{"hour": 12, "minute": 4}
